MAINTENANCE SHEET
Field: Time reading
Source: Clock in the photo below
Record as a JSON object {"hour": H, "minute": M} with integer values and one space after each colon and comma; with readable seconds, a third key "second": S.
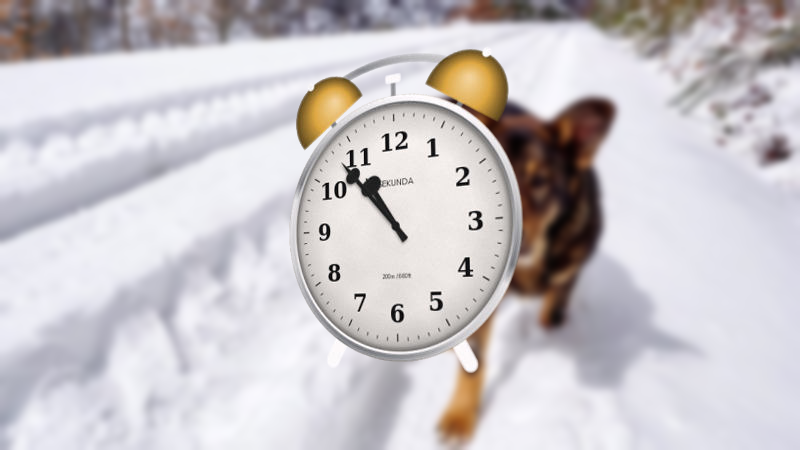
{"hour": 10, "minute": 53}
